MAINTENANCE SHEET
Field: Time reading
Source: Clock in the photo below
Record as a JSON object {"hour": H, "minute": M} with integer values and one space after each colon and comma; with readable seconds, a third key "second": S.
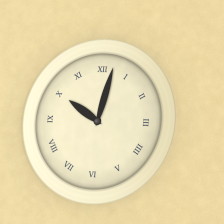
{"hour": 10, "minute": 2}
